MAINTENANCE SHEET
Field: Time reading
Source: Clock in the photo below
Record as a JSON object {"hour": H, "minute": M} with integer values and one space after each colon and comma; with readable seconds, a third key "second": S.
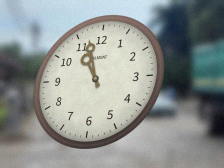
{"hour": 10, "minute": 57}
